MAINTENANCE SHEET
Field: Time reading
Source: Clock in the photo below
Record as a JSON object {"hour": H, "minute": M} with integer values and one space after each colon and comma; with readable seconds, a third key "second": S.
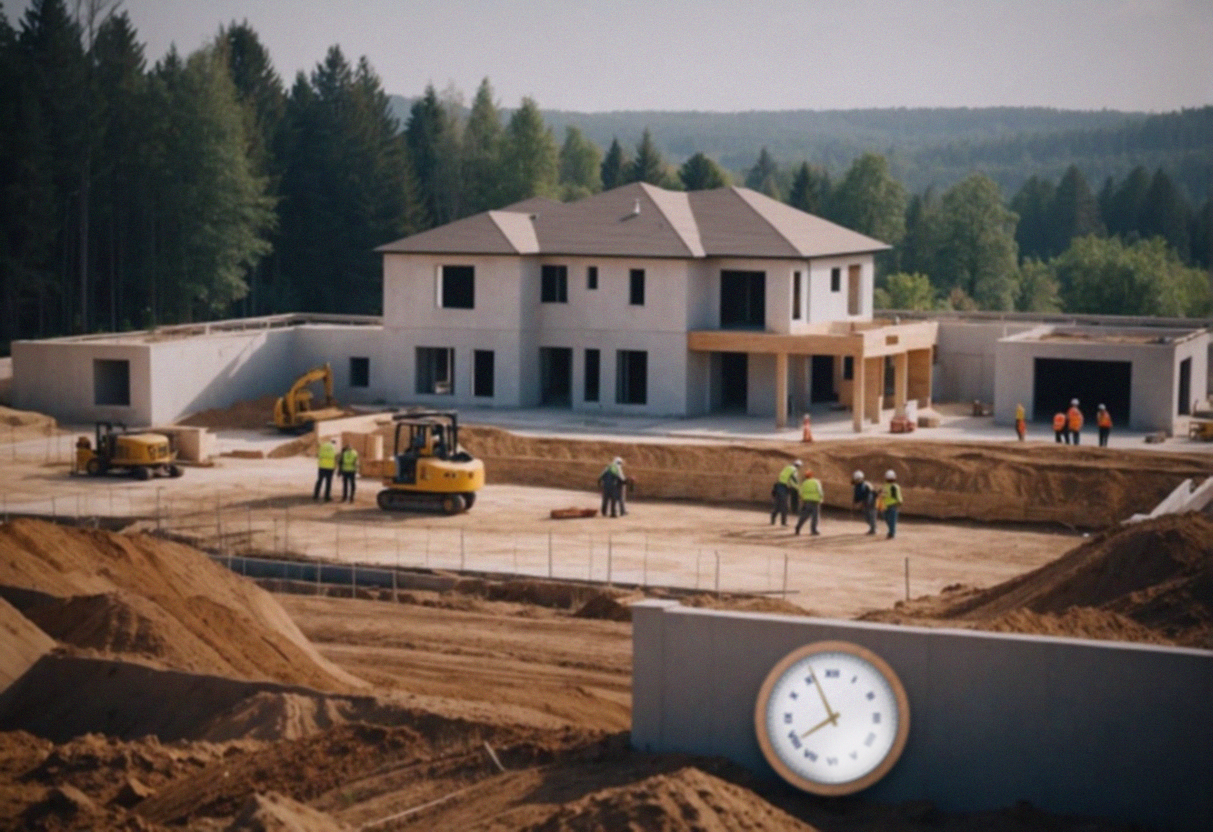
{"hour": 7, "minute": 56}
